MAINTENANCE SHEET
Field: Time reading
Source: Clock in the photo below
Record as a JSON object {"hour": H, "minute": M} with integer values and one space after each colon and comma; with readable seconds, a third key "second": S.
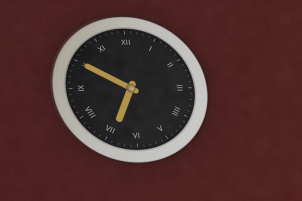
{"hour": 6, "minute": 50}
